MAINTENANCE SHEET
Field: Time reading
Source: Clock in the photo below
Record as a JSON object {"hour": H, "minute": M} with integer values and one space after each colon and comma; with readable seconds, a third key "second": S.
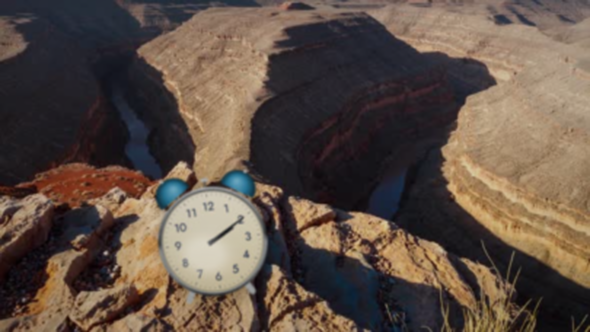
{"hour": 2, "minute": 10}
